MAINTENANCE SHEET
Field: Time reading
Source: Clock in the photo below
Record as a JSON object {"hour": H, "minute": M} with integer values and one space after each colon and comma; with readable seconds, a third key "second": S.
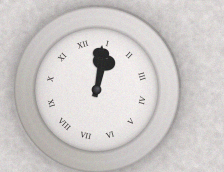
{"hour": 1, "minute": 4}
